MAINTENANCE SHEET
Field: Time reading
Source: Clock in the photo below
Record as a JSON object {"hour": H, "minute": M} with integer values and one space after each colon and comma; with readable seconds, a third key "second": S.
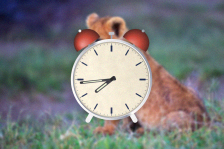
{"hour": 7, "minute": 44}
